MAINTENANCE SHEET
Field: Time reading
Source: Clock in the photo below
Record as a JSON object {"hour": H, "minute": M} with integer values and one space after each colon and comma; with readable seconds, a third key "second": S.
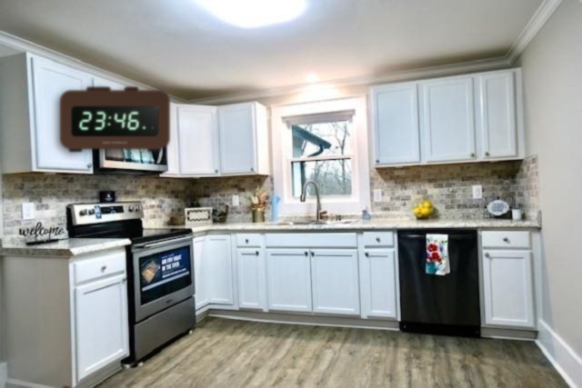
{"hour": 23, "minute": 46}
